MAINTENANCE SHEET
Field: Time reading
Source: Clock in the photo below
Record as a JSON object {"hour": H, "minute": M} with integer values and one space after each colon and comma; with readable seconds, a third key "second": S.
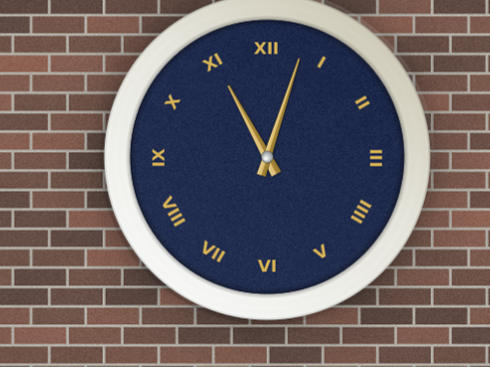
{"hour": 11, "minute": 3}
